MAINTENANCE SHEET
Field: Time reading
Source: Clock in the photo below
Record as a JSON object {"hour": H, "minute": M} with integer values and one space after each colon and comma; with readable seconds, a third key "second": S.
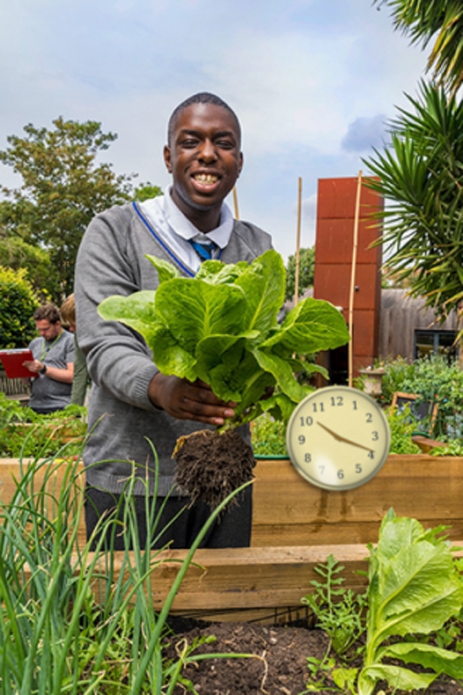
{"hour": 10, "minute": 19}
